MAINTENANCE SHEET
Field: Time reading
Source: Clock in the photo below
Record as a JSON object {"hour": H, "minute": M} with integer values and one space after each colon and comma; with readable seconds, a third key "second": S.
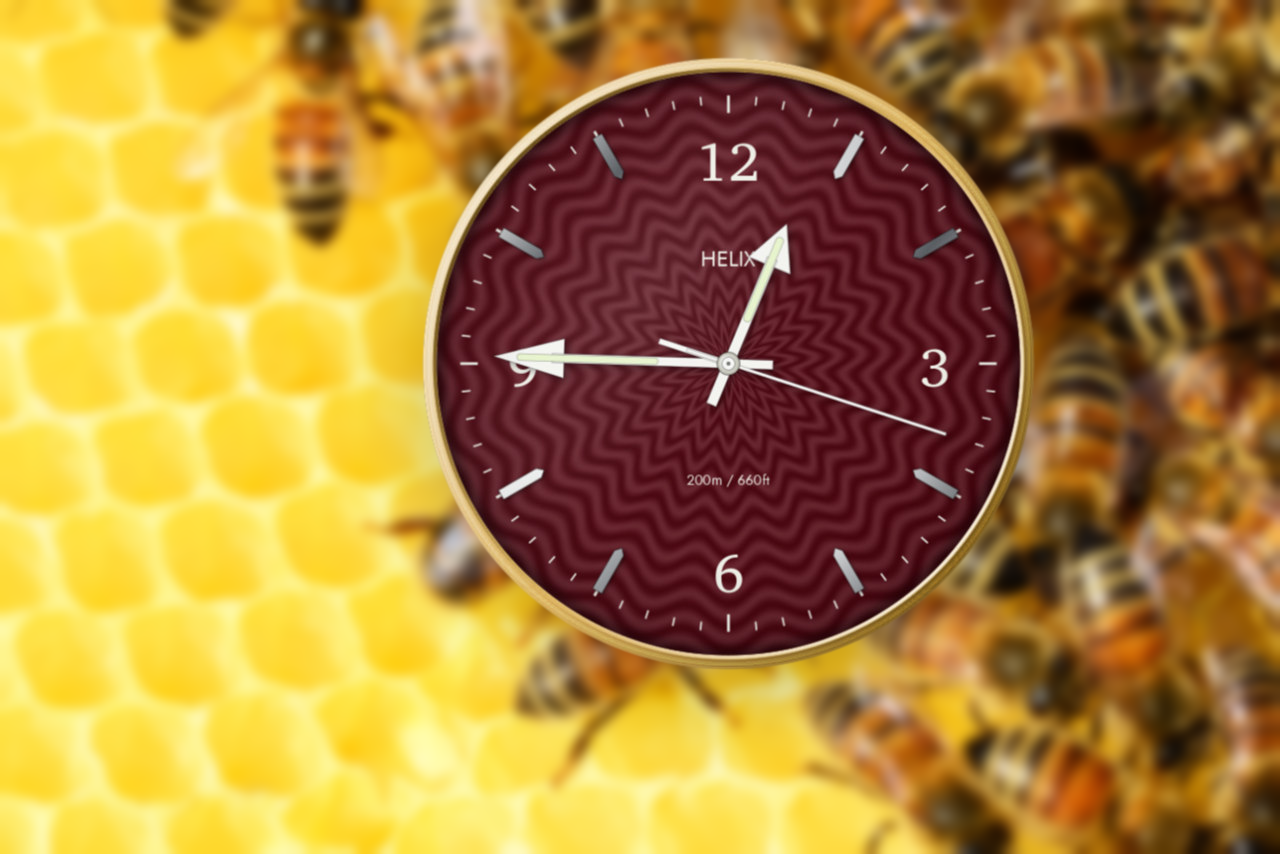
{"hour": 12, "minute": 45, "second": 18}
